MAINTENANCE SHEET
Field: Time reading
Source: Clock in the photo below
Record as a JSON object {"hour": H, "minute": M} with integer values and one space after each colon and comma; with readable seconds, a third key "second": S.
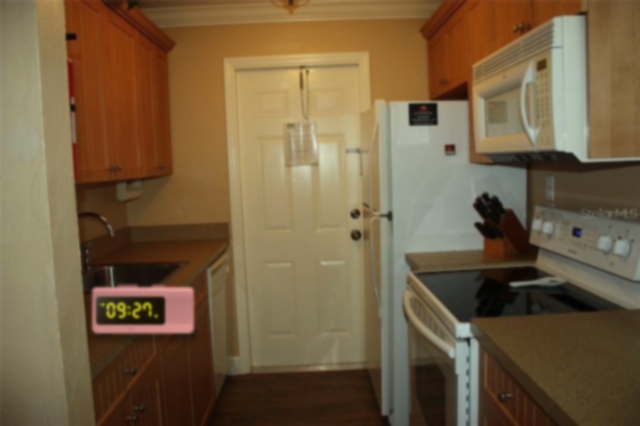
{"hour": 9, "minute": 27}
